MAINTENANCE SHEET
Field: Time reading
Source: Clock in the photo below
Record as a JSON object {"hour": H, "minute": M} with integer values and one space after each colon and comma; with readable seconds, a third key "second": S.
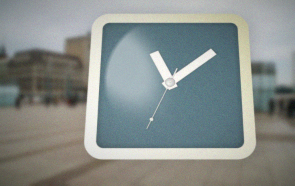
{"hour": 11, "minute": 8, "second": 34}
